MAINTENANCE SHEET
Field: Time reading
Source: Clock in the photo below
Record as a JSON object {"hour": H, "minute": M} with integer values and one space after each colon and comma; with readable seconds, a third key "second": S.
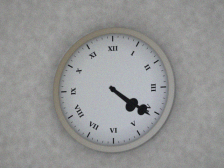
{"hour": 4, "minute": 21}
